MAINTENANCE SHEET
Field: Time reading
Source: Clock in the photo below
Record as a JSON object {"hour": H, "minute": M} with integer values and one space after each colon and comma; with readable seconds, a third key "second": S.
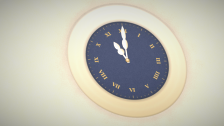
{"hour": 11, "minute": 0}
